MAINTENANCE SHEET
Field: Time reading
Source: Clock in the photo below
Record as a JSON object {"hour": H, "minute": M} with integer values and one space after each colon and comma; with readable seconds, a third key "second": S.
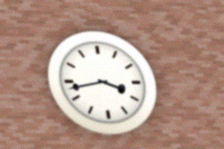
{"hour": 3, "minute": 43}
